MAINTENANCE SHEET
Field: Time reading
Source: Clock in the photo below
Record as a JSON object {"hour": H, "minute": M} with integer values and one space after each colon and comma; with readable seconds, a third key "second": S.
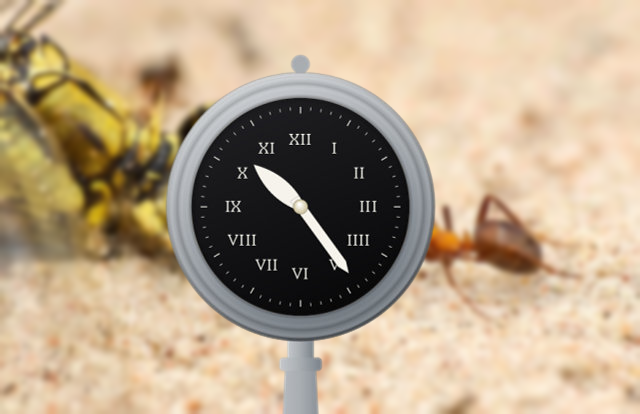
{"hour": 10, "minute": 24}
